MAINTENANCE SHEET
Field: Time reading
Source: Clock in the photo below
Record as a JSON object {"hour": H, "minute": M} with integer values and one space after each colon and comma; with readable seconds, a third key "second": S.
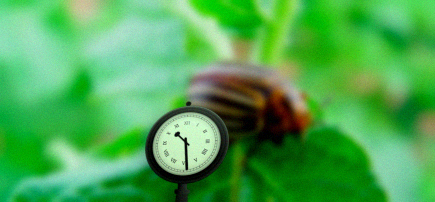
{"hour": 10, "minute": 29}
